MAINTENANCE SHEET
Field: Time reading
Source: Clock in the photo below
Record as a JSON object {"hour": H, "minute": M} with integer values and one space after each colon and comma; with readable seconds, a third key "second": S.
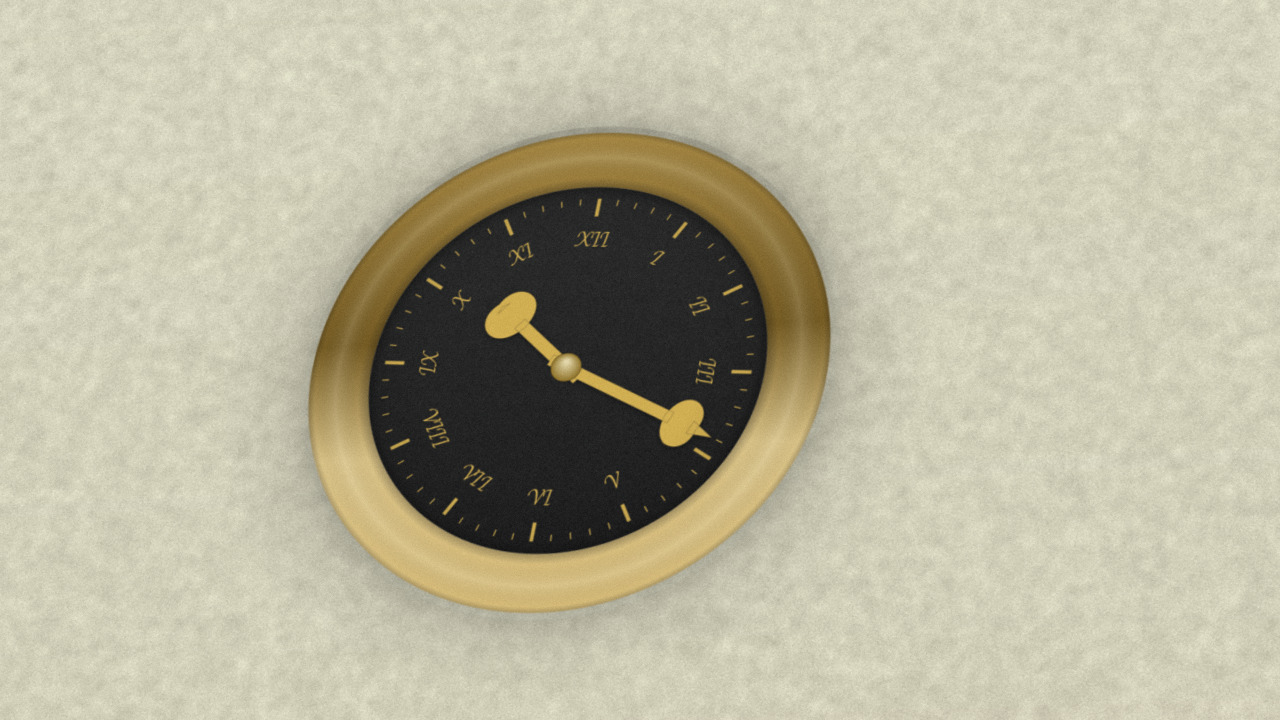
{"hour": 10, "minute": 19}
